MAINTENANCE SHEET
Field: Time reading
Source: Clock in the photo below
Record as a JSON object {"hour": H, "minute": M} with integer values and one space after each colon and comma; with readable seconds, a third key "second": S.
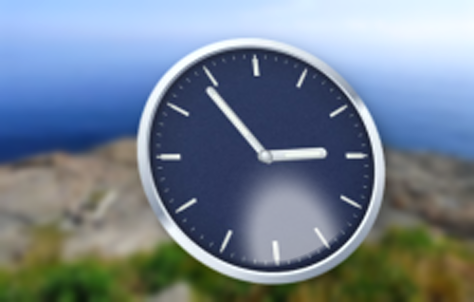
{"hour": 2, "minute": 54}
